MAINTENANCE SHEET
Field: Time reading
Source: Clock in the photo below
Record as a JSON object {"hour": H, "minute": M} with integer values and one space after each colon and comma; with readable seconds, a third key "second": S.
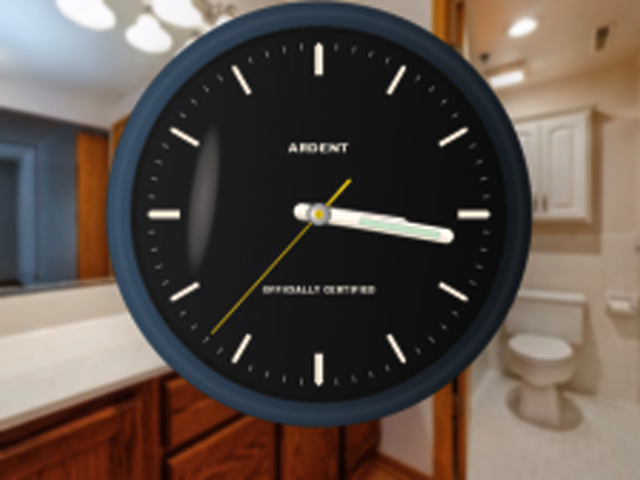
{"hour": 3, "minute": 16, "second": 37}
